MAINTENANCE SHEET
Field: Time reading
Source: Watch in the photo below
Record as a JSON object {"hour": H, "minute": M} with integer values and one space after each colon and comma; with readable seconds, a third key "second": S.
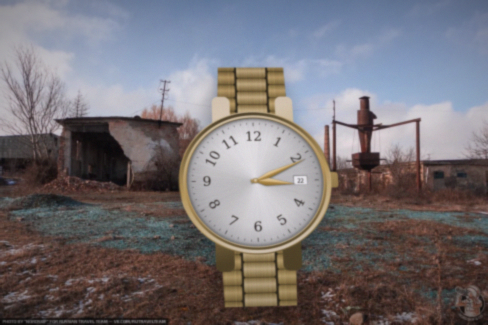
{"hour": 3, "minute": 11}
